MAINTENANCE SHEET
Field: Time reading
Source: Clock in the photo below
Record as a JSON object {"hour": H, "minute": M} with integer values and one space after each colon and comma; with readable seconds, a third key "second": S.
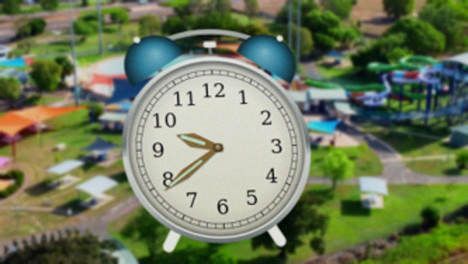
{"hour": 9, "minute": 39}
